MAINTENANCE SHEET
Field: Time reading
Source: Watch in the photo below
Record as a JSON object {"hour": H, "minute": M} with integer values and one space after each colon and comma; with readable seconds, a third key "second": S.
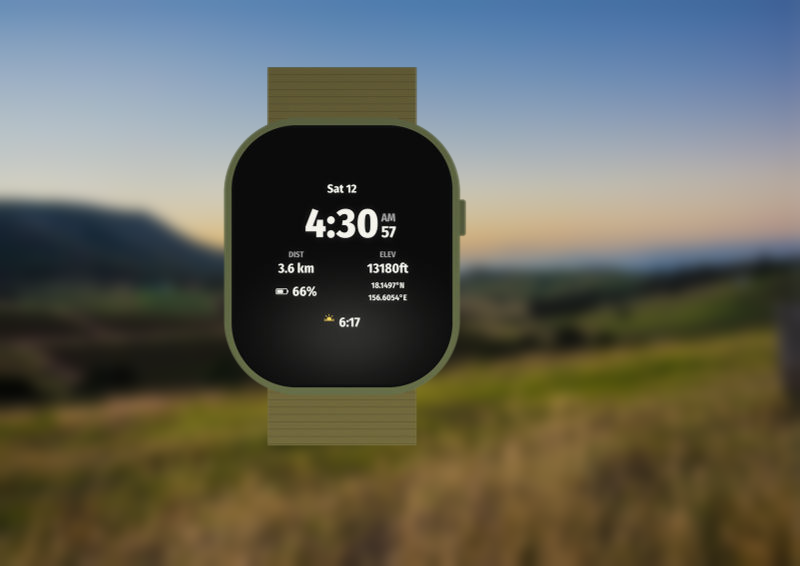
{"hour": 4, "minute": 30, "second": 57}
